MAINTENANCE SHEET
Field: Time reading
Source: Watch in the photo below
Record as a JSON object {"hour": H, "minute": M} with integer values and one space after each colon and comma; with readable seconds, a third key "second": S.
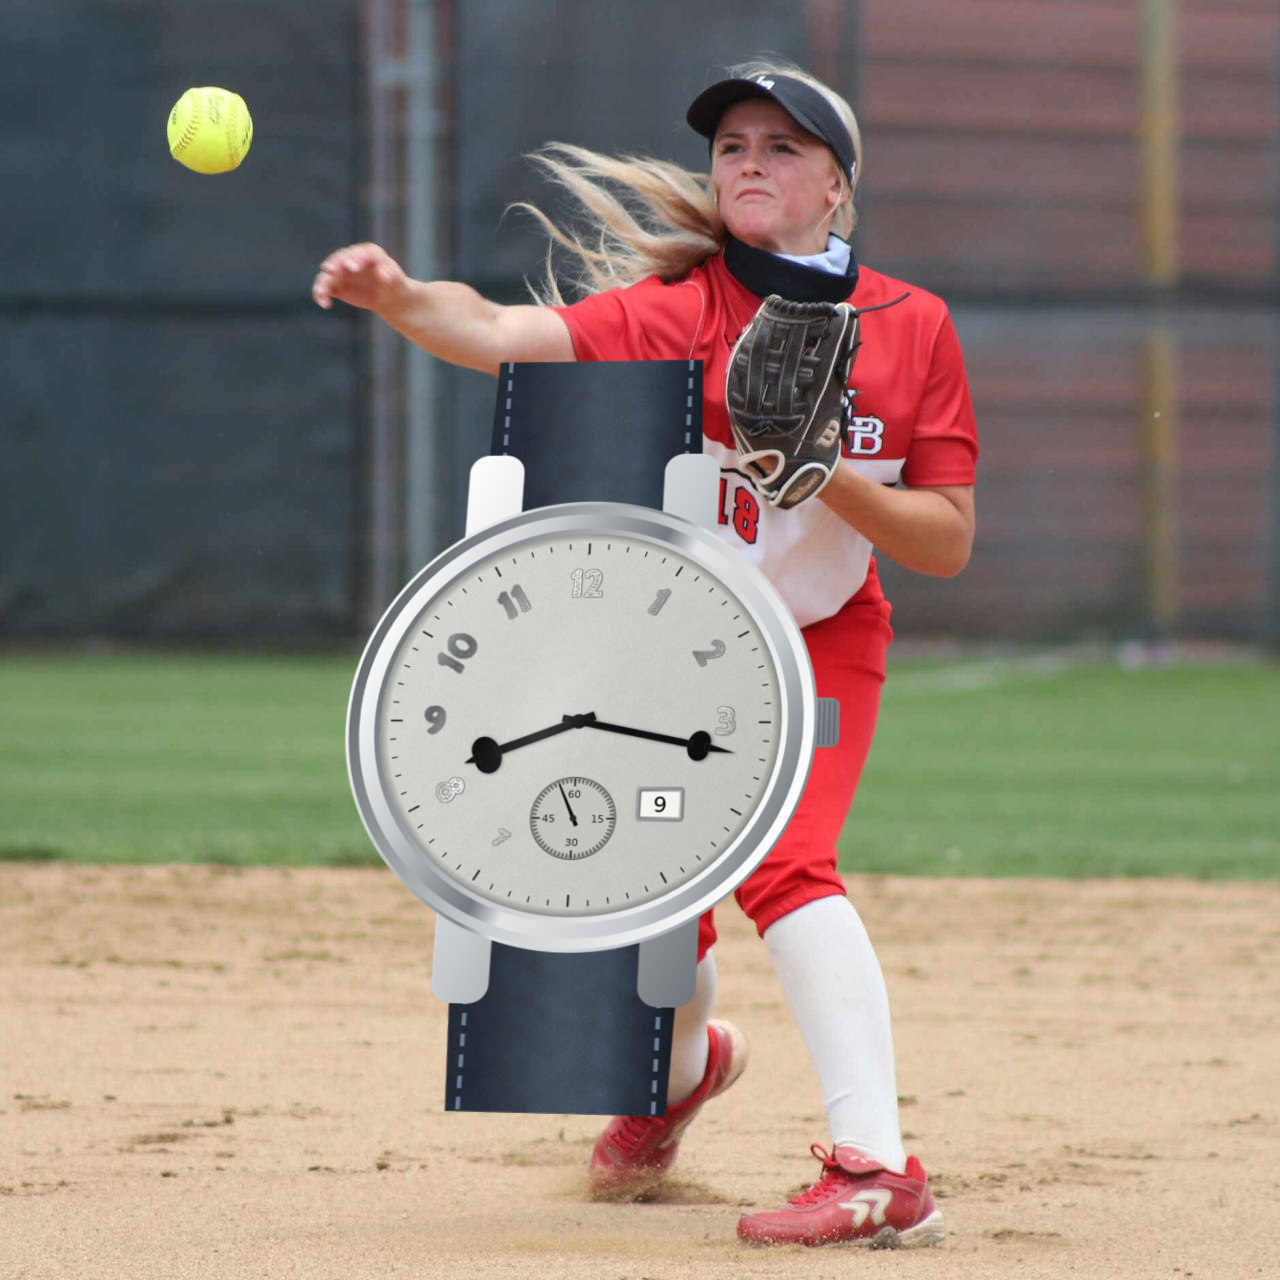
{"hour": 8, "minute": 16, "second": 56}
